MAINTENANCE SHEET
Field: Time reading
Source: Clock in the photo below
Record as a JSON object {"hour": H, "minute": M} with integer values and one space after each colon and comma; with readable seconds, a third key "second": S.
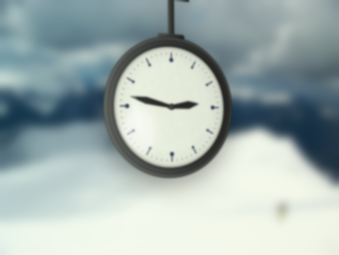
{"hour": 2, "minute": 47}
